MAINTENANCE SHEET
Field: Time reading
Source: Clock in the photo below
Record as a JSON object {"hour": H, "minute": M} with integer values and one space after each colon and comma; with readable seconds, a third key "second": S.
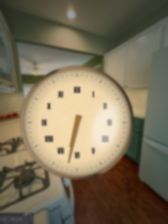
{"hour": 6, "minute": 32}
